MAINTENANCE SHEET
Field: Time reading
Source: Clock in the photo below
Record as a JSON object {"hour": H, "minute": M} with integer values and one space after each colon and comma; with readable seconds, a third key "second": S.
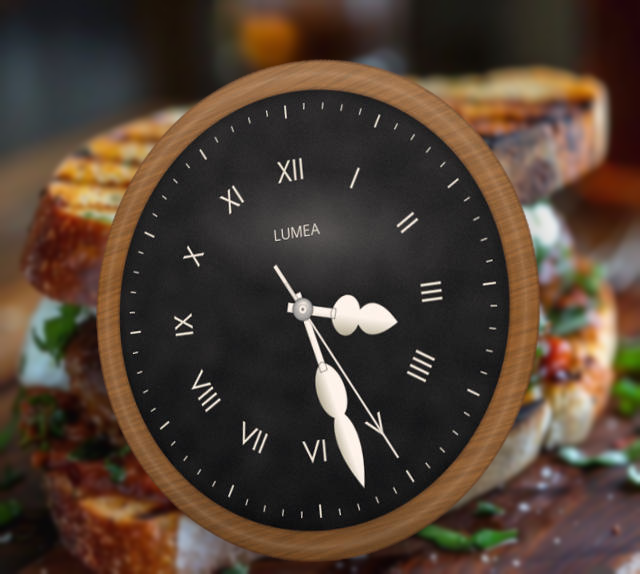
{"hour": 3, "minute": 27, "second": 25}
